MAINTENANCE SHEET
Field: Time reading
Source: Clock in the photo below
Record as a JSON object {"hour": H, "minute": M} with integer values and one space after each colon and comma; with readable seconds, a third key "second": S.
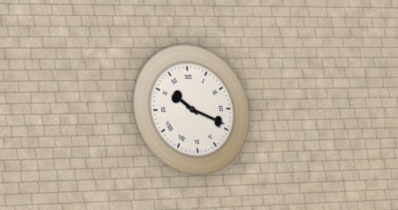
{"hour": 10, "minute": 19}
